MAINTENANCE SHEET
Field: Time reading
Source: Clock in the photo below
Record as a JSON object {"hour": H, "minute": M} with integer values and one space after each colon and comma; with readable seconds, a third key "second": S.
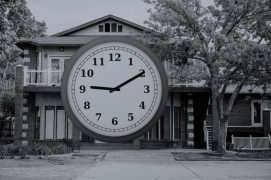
{"hour": 9, "minute": 10}
